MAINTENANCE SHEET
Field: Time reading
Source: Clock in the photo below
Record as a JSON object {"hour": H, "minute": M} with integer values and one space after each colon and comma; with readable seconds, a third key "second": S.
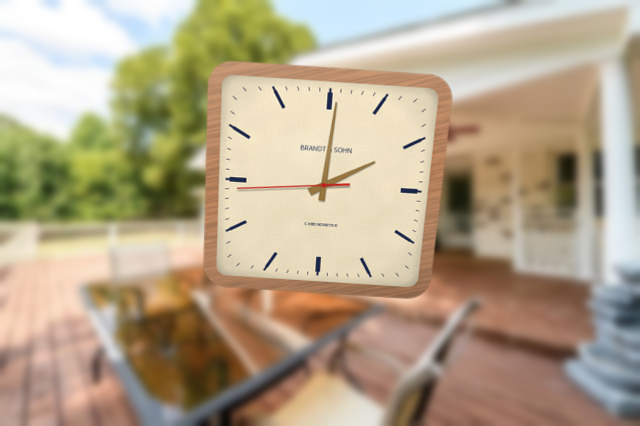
{"hour": 2, "minute": 0, "second": 44}
